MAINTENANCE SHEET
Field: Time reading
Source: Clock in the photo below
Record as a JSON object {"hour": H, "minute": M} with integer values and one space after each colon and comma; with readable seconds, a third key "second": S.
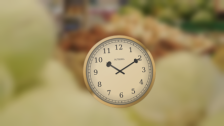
{"hour": 10, "minute": 10}
